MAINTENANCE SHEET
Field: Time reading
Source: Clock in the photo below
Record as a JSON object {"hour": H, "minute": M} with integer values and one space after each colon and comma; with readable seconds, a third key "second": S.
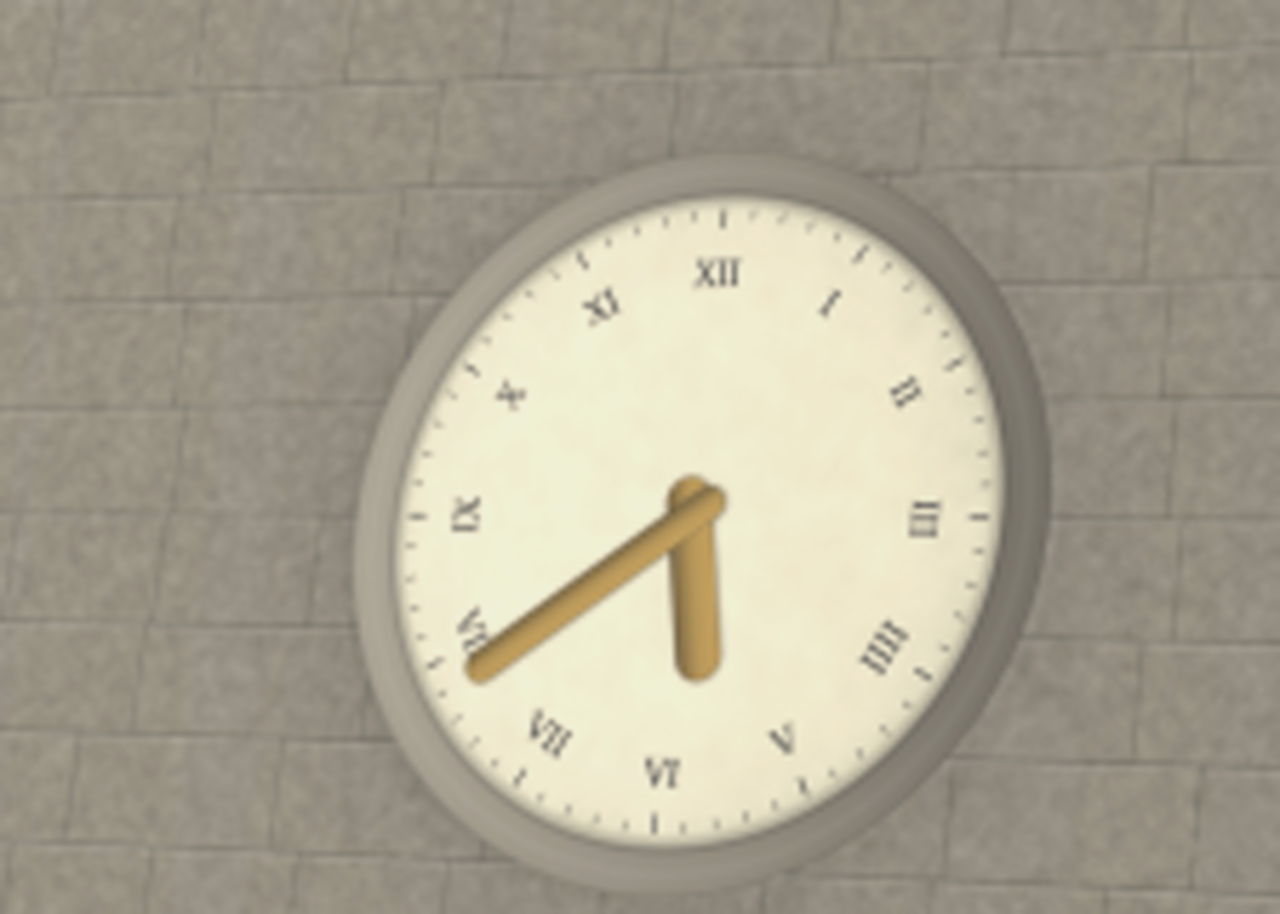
{"hour": 5, "minute": 39}
